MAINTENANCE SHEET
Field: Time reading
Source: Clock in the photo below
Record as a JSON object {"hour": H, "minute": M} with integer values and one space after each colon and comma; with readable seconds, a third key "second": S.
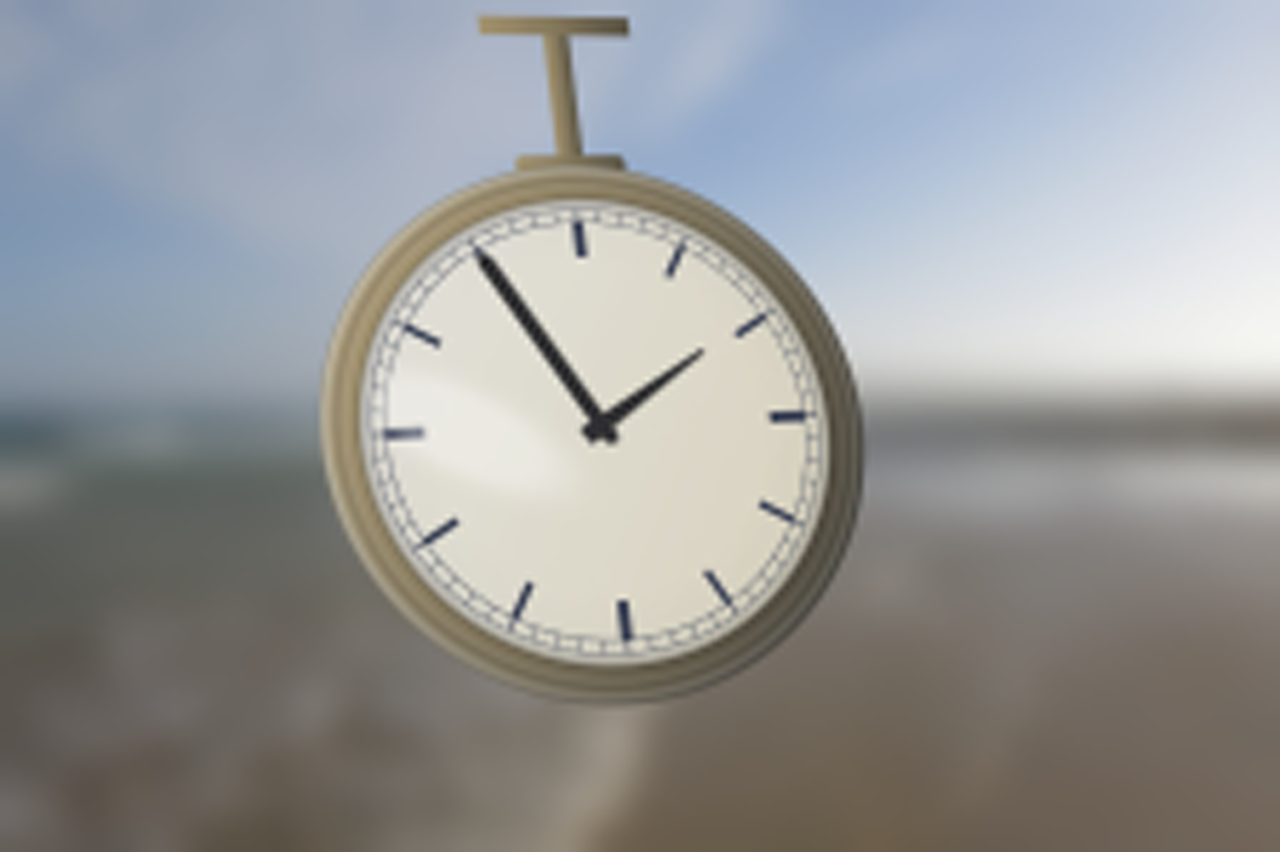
{"hour": 1, "minute": 55}
